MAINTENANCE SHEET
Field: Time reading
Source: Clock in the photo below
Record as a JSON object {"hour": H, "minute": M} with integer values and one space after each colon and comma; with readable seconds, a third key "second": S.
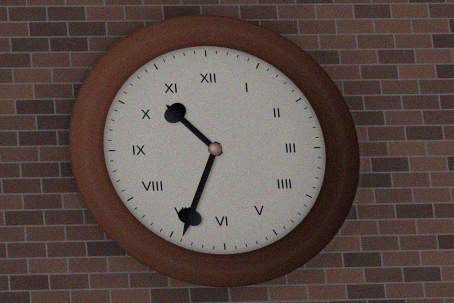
{"hour": 10, "minute": 34}
